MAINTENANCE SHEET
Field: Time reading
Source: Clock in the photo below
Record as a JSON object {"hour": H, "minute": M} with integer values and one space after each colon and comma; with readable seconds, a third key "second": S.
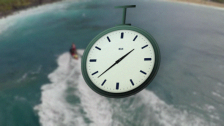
{"hour": 1, "minute": 38}
